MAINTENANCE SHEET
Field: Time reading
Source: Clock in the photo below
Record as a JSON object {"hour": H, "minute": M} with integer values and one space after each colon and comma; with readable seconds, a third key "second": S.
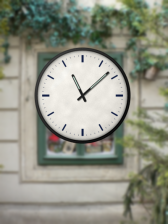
{"hour": 11, "minute": 8}
